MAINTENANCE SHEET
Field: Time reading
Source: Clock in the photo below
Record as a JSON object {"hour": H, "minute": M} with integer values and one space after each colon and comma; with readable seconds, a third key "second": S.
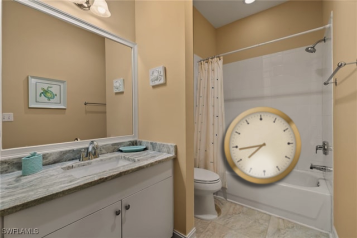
{"hour": 7, "minute": 44}
